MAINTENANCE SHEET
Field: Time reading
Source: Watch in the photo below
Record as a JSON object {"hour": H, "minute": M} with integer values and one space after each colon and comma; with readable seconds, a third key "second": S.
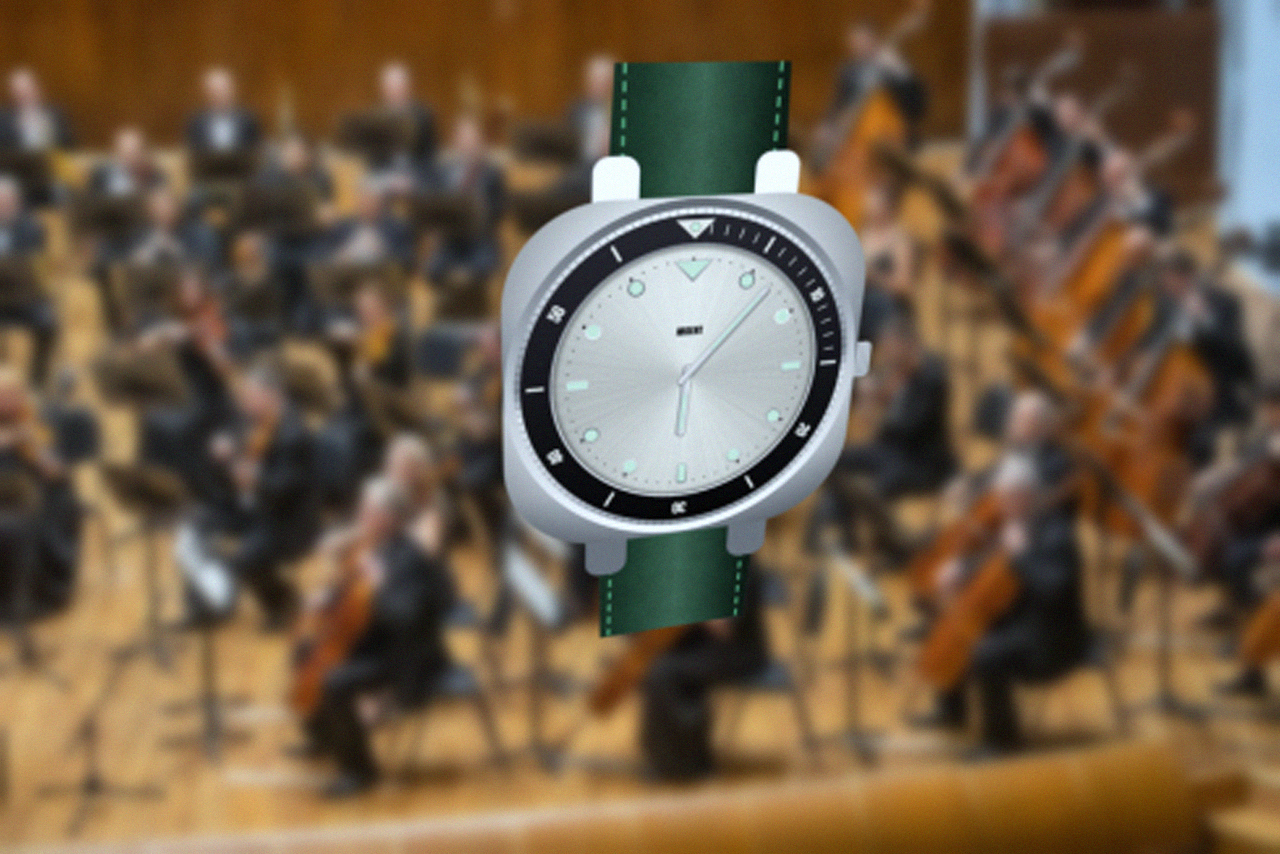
{"hour": 6, "minute": 7}
